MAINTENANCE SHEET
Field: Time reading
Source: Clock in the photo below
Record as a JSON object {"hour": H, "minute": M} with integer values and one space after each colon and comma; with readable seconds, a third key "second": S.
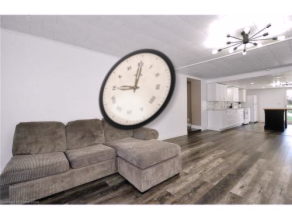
{"hour": 9, "minute": 0}
